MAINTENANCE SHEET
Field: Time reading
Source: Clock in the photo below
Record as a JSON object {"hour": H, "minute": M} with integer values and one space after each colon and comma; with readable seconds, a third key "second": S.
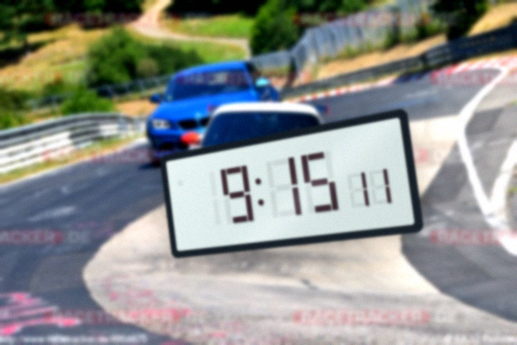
{"hour": 9, "minute": 15, "second": 11}
